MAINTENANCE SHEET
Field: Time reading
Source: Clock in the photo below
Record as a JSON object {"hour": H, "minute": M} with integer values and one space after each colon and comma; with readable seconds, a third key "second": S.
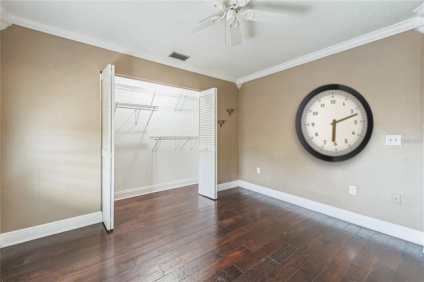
{"hour": 6, "minute": 12}
